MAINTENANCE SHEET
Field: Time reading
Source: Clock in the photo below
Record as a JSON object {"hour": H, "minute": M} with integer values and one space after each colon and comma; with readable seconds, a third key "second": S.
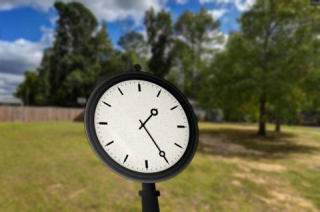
{"hour": 1, "minute": 25}
